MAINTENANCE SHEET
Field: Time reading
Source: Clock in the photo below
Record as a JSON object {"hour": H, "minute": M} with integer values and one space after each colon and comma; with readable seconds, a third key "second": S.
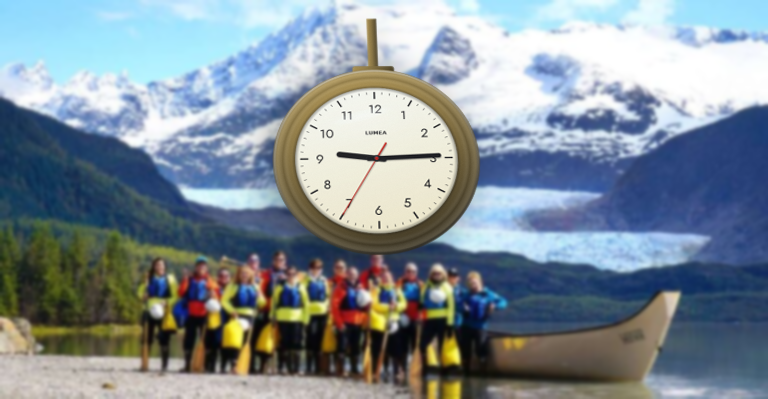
{"hour": 9, "minute": 14, "second": 35}
